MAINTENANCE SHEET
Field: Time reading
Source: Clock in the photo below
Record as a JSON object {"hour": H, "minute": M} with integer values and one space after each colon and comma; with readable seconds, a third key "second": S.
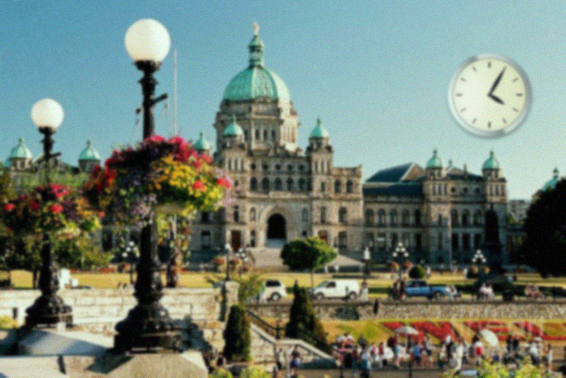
{"hour": 4, "minute": 5}
